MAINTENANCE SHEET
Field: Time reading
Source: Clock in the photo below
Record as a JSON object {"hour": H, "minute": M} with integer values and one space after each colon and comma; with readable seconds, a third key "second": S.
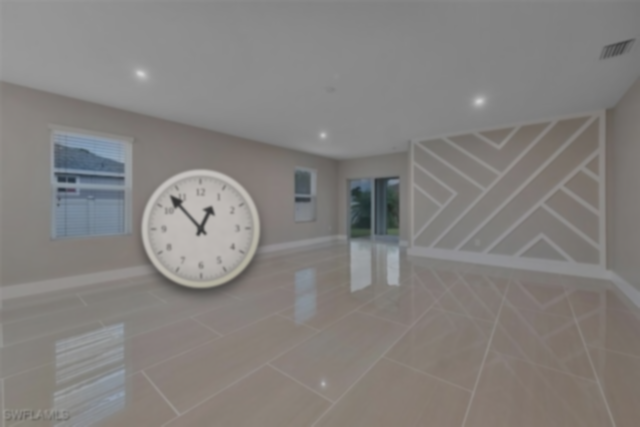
{"hour": 12, "minute": 53}
